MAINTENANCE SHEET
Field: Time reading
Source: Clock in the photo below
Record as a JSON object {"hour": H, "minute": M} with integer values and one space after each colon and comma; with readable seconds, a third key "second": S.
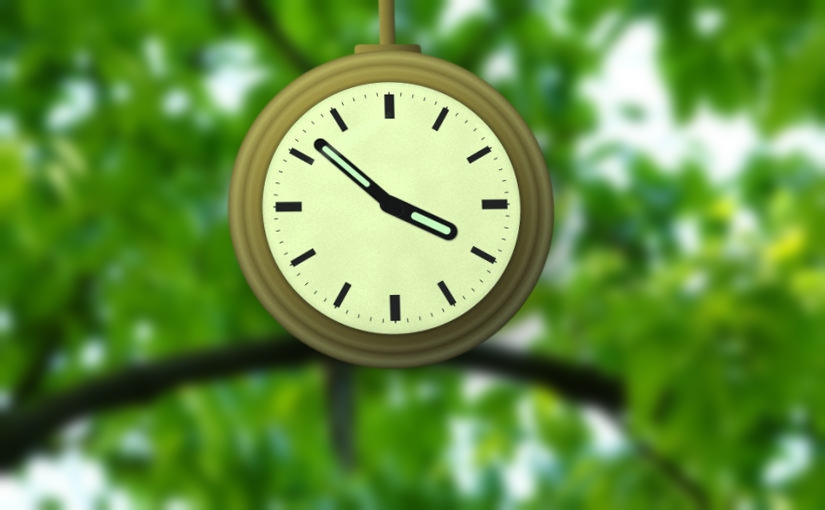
{"hour": 3, "minute": 52}
